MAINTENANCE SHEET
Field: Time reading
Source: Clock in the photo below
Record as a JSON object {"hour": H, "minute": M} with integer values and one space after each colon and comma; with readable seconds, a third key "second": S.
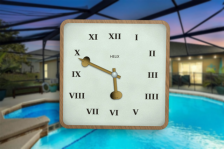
{"hour": 5, "minute": 49}
